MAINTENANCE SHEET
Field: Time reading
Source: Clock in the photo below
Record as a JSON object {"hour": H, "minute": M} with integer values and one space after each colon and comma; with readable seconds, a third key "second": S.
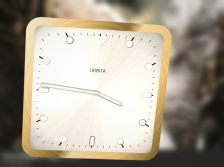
{"hour": 3, "minute": 46}
